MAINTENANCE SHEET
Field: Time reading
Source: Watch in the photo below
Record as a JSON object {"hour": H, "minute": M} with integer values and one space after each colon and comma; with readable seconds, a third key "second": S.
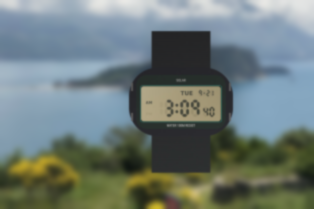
{"hour": 3, "minute": 9, "second": 40}
